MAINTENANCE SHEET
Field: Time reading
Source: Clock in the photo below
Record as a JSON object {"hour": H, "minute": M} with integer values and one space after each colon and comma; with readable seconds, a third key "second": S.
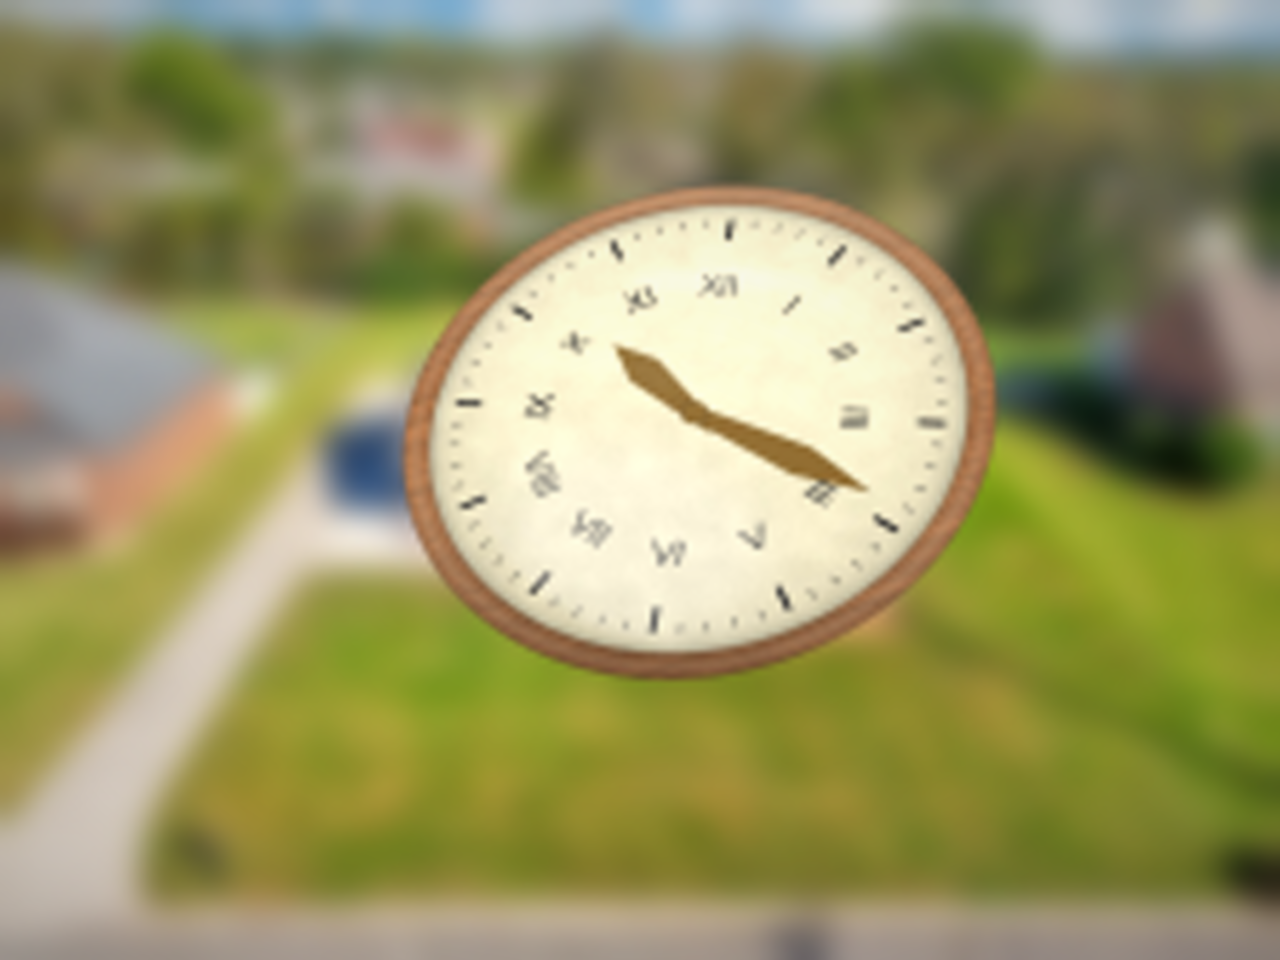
{"hour": 10, "minute": 19}
